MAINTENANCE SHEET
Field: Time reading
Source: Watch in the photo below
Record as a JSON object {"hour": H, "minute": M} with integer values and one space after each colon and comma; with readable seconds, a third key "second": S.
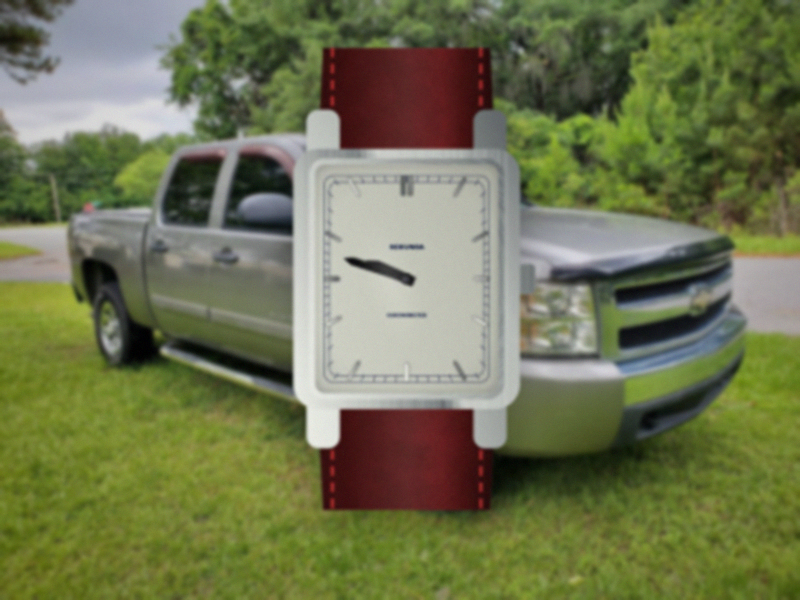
{"hour": 9, "minute": 48}
